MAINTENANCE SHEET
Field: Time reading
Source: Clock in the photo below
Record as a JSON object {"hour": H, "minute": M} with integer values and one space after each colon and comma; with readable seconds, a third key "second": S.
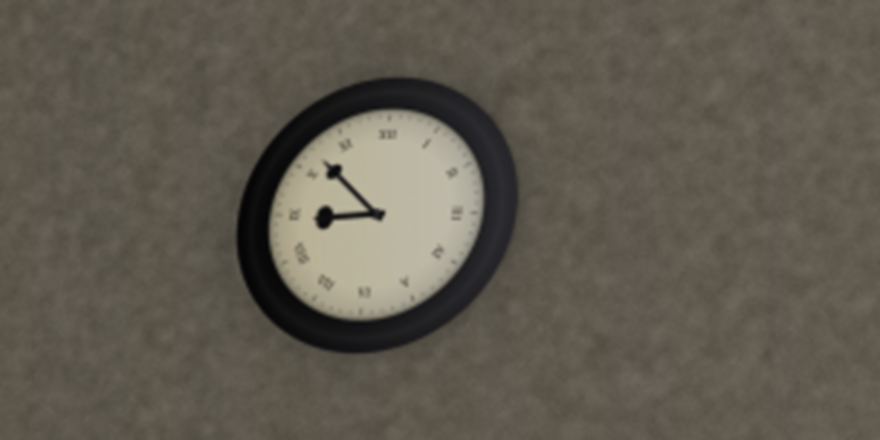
{"hour": 8, "minute": 52}
